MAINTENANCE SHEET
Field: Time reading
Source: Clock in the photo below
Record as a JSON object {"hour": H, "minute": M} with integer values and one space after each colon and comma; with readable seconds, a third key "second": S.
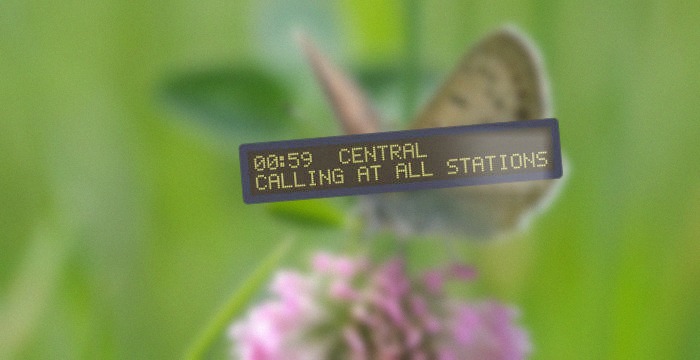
{"hour": 0, "minute": 59}
